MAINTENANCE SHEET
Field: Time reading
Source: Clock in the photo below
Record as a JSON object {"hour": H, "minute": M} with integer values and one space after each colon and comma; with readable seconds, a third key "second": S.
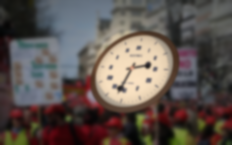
{"hour": 2, "minute": 32}
